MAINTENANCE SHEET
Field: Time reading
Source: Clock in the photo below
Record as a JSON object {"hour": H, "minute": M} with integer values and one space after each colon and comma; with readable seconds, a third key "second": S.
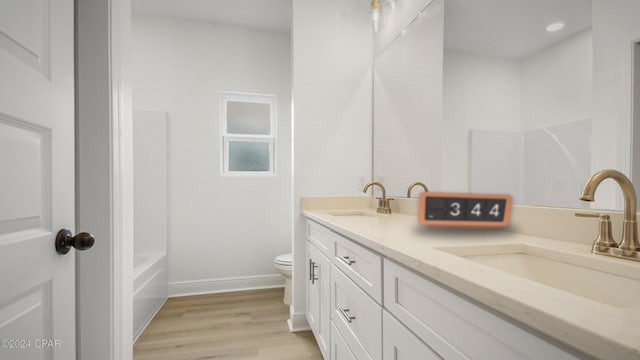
{"hour": 3, "minute": 44}
